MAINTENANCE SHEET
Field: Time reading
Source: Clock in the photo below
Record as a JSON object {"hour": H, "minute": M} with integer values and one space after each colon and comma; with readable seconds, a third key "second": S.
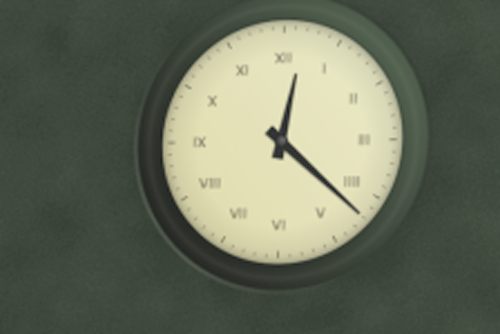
{"hour": 12, "minute": 22}
